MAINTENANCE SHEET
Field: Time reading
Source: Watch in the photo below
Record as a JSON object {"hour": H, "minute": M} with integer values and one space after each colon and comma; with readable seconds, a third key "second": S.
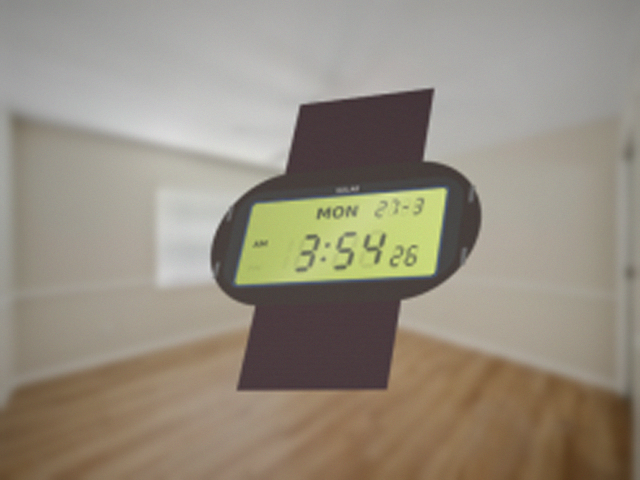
{"hour": 3, "minute": 54, "second": 26}
